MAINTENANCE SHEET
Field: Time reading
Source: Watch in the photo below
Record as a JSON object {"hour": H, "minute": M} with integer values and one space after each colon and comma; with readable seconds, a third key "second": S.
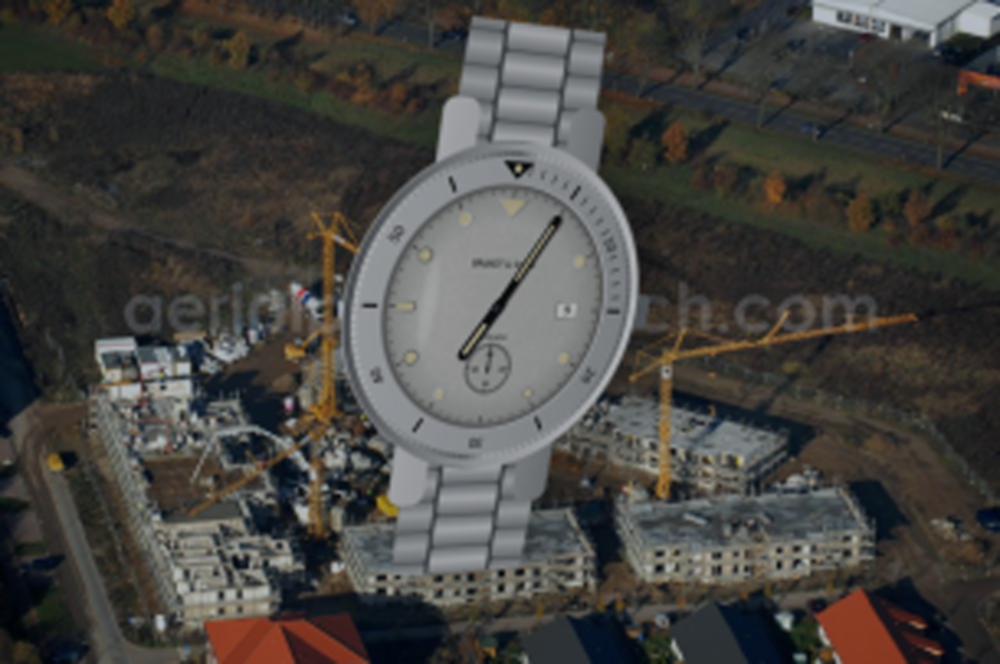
{"hour": 7, "minute": 5}
